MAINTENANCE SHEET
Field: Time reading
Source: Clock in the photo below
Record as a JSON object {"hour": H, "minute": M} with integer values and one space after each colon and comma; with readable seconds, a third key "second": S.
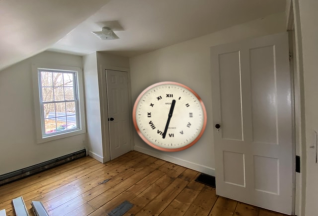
{"hour": 12, "minute": 33}
